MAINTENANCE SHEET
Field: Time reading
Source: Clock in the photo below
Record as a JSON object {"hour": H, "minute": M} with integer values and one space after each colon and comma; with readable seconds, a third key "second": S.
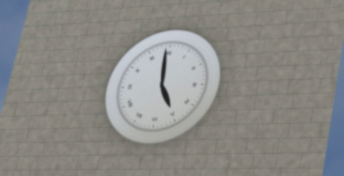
{"hour": 4, "minute": 59}
